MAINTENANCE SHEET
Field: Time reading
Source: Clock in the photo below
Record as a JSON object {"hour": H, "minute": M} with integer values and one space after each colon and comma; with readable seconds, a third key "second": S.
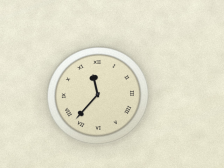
{"hour": 11, "minute": 37}
